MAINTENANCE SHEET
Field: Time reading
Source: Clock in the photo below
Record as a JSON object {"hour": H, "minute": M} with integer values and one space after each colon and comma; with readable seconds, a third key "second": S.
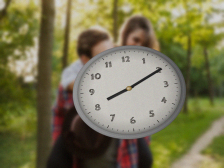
{"hour": 8, "minute": 10}
